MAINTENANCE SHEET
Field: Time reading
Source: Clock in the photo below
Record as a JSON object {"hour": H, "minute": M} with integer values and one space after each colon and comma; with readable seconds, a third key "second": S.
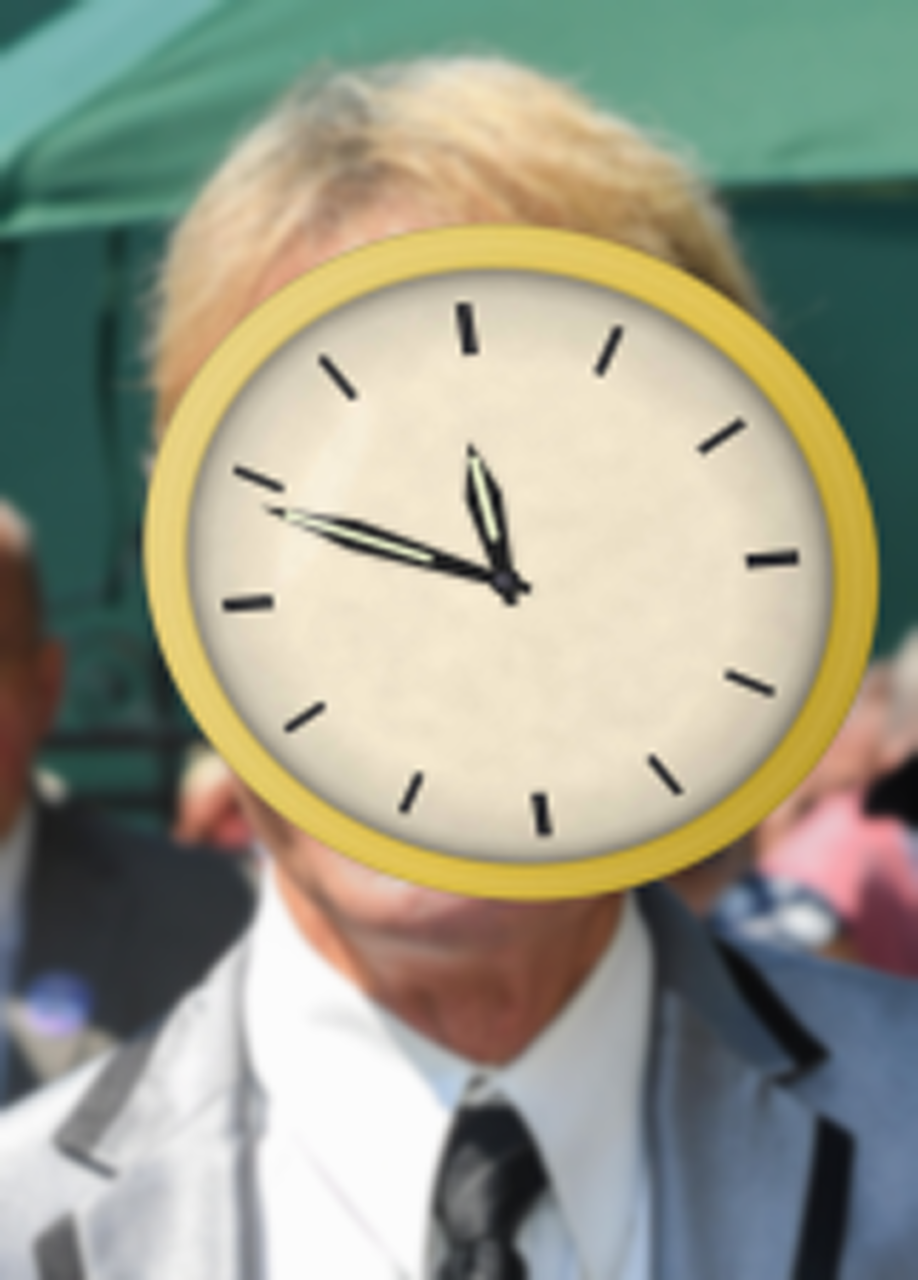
{"hour": 11, "minute": 49}
